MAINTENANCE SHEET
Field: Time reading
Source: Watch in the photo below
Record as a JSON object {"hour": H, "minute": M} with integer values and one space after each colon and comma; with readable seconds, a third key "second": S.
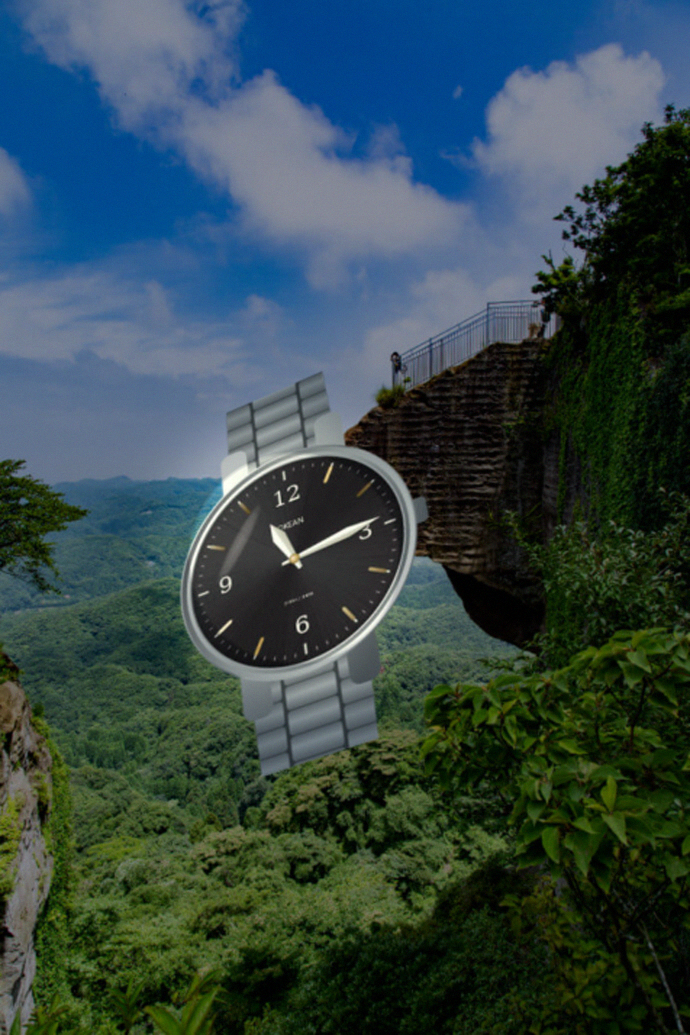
{"hour": 11, "minute": 14}
